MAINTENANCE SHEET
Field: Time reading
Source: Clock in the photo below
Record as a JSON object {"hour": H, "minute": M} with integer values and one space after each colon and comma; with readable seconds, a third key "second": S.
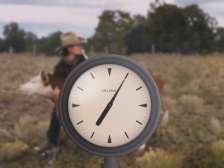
{"hour": 7, "minute": 5}
